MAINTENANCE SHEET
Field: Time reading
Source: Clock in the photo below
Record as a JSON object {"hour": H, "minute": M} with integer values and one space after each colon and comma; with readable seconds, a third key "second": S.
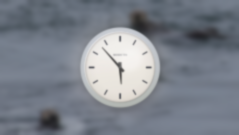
{"hour": 5, "minute": 53}
